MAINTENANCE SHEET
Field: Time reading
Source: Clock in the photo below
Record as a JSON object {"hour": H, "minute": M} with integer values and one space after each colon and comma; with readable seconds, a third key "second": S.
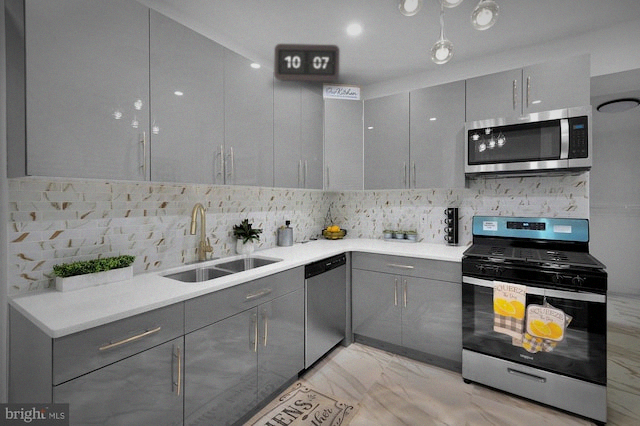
{"hour": 10, "minute": 7}
